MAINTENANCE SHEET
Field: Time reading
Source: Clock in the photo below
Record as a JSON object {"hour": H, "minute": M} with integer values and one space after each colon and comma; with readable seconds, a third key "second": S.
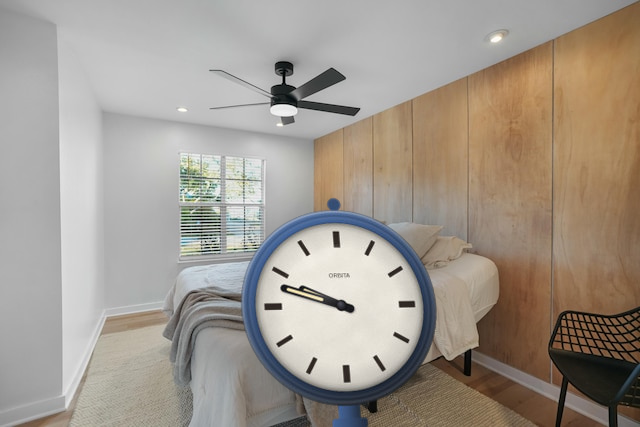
{"hour": 9, "minute": 48}
